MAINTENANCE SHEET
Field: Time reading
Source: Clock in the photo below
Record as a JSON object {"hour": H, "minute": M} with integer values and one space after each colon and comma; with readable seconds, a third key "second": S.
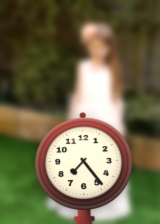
{"hour": 7, "minute": 24}
